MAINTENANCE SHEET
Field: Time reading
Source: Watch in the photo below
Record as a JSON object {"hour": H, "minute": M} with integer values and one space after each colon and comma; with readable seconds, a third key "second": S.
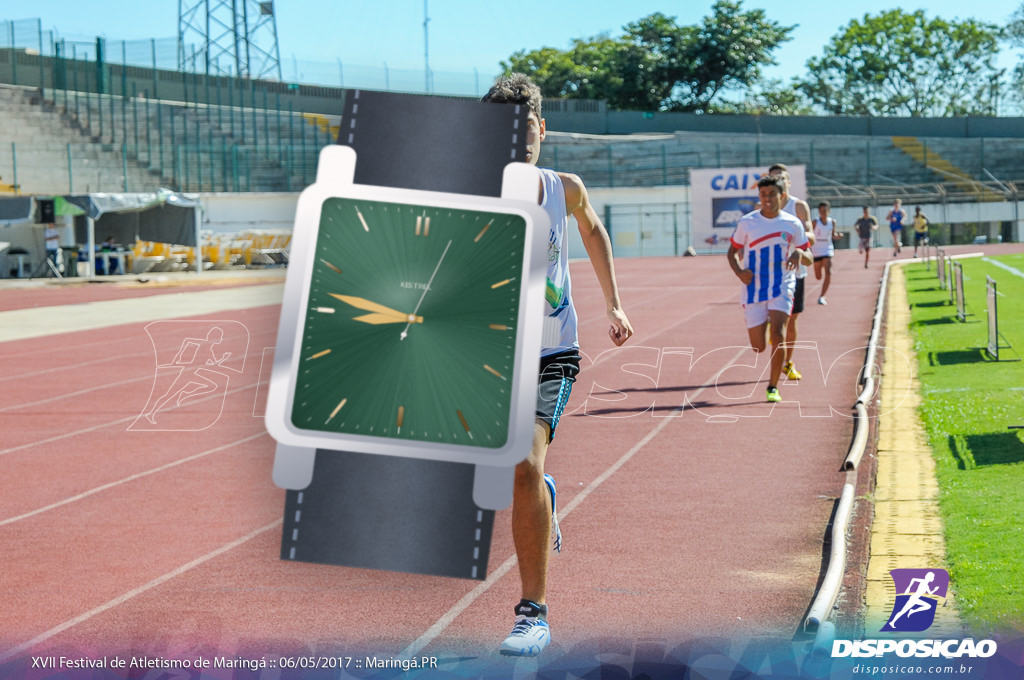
{"hour": 8, "minute": 47, "second": 3}
